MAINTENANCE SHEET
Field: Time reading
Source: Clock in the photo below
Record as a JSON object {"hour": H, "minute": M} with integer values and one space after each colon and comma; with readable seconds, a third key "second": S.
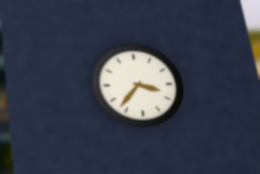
{"hour": 3, "minute": 37}
